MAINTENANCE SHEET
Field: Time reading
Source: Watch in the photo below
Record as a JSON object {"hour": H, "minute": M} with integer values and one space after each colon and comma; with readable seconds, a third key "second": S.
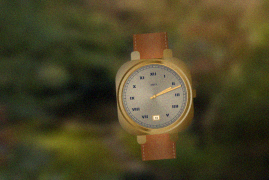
{"hour": 2, "minute": 12}
